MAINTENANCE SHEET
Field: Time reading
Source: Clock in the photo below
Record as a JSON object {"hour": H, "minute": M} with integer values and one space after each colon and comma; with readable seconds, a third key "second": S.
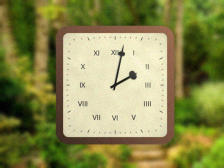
{"hour": 2, "minute": 2}
